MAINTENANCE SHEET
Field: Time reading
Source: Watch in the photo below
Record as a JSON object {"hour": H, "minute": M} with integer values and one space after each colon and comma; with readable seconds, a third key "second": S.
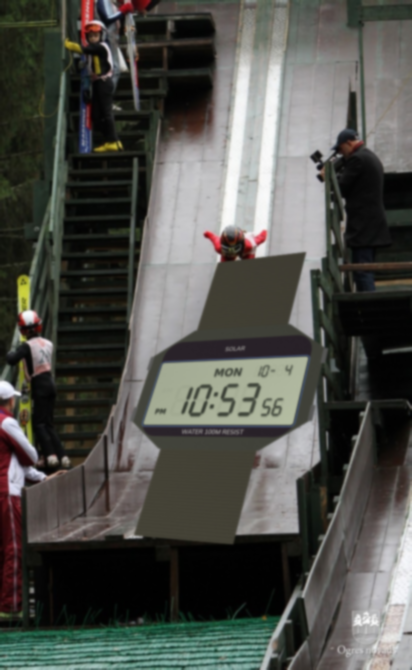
{"hour": 10, "minute": 53, "second": 56}
